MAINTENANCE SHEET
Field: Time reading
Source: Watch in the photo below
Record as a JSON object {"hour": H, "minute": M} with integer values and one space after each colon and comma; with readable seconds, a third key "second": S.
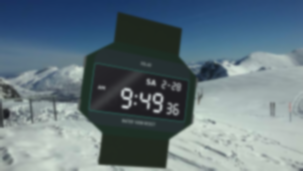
{"hour": 9, "minute": 49}
